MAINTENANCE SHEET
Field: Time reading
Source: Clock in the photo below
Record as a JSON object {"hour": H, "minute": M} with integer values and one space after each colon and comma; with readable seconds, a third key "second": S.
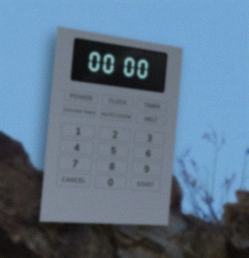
{"hour": 0, "minute": 0}
